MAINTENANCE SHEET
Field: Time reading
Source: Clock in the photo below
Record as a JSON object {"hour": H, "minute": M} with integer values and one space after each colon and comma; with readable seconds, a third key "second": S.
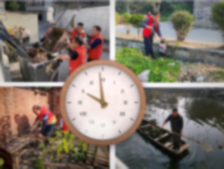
{"hour": 9, "minute": 59}
